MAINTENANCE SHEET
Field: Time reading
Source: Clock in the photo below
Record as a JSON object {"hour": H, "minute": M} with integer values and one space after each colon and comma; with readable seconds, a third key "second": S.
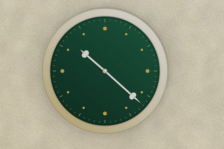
{"hour": 10, "minute": 22}
